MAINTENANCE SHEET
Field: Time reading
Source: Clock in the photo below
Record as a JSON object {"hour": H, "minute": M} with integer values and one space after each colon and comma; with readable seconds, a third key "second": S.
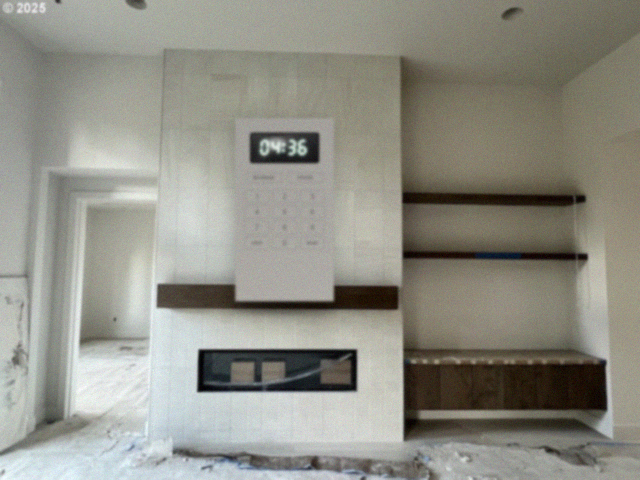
{"hour": 4, "minute": 36}
